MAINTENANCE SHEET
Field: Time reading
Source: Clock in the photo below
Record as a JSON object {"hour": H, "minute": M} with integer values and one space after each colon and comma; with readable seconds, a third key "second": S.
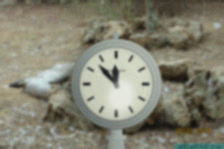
{"hour": 11, "minute": 53}
